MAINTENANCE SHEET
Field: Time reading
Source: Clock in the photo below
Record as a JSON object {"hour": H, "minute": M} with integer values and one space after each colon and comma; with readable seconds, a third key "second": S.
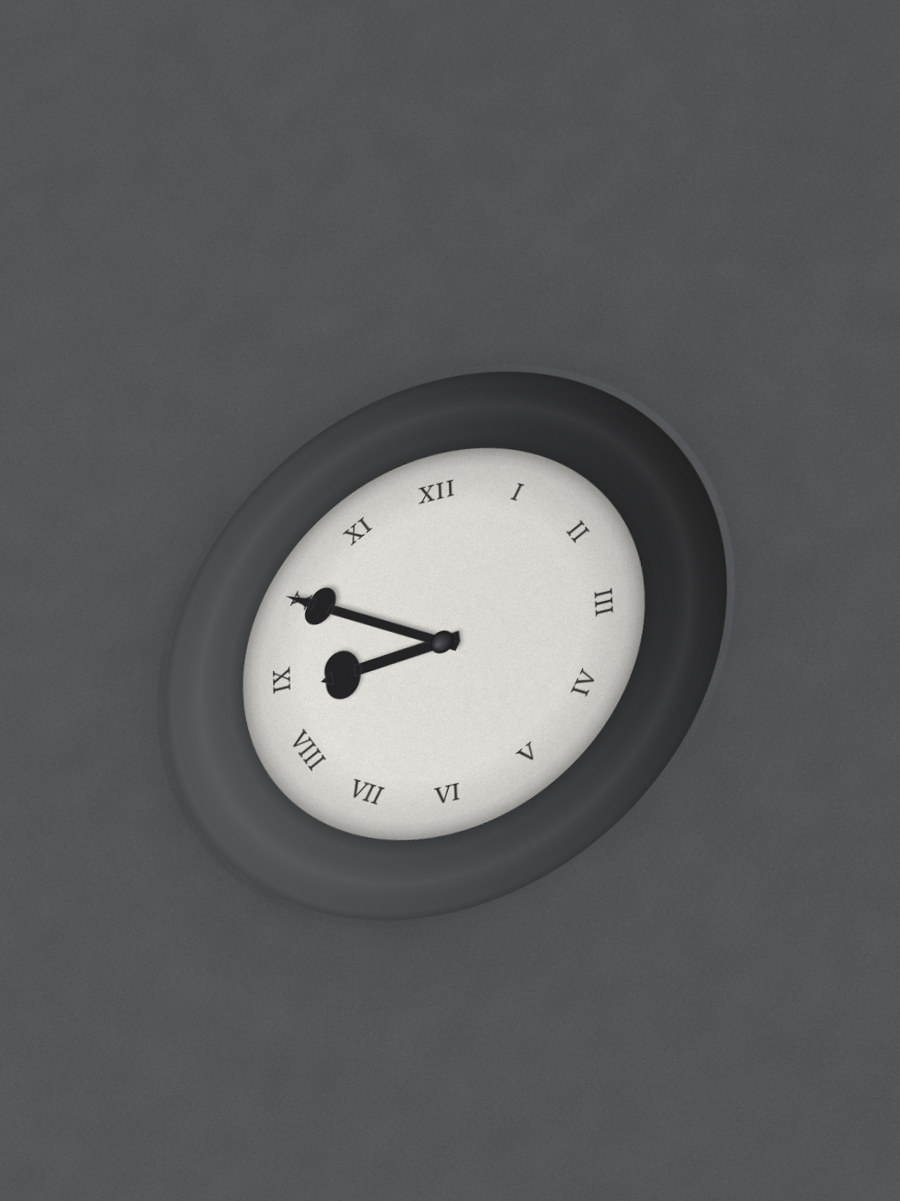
{"hour": 8, "minute": 50}
